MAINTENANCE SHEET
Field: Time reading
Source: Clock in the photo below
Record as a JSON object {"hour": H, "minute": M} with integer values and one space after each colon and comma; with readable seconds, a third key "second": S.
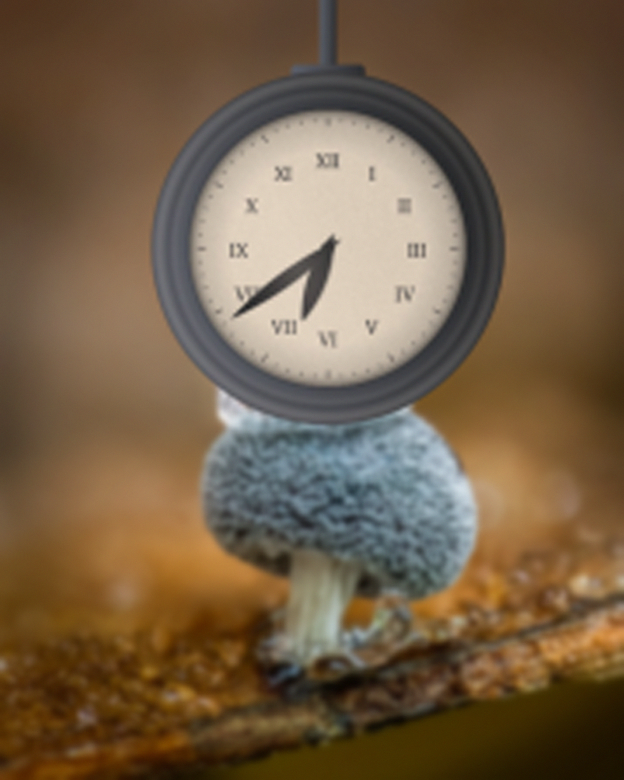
{"hour": 6, "minute": 39}
